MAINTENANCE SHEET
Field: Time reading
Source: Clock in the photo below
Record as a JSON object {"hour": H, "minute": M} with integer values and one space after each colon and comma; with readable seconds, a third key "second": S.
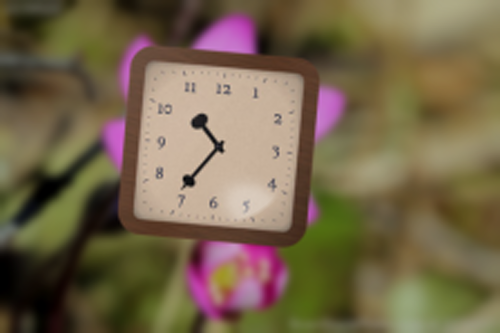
{"hour": 10, "minute": 36}
